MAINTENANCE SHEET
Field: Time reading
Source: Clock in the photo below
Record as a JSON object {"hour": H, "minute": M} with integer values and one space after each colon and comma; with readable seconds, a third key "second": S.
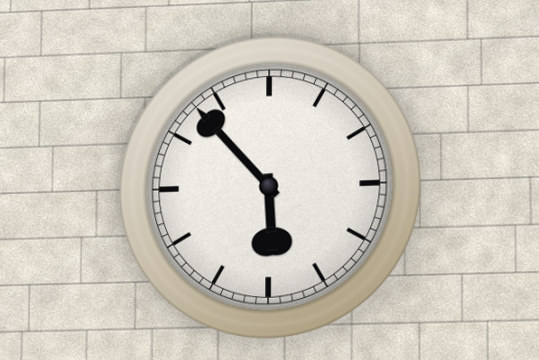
{"hour": 5, "minute": 53}
